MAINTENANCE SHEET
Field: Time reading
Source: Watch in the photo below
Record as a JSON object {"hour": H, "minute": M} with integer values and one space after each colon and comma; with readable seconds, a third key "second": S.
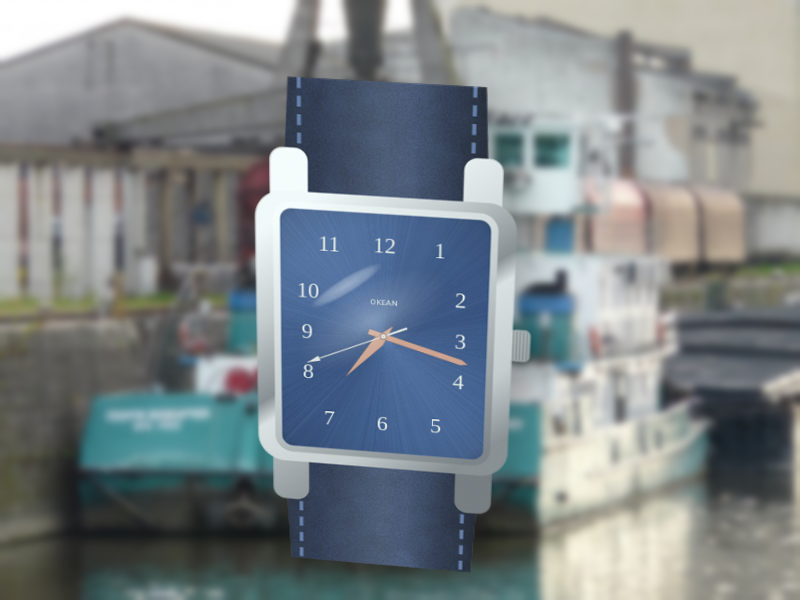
{"hour": 7, "minute": 17, "second": 41}
